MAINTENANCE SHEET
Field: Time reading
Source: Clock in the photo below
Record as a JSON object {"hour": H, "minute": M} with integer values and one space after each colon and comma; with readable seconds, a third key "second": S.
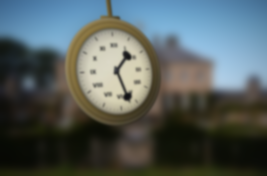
{"hour": 1, "minute": 27}
